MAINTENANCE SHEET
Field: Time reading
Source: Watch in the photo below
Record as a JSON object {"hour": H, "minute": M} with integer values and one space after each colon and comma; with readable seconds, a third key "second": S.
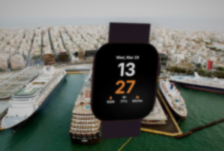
{"hour": 13, "minute": 27}
